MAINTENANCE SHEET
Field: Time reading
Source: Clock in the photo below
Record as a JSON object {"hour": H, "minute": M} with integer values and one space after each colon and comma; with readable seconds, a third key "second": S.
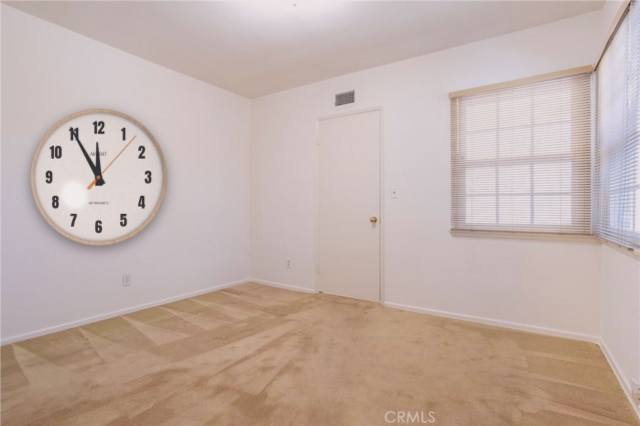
{"hour": 11, "minute": 55, "second": 7}
